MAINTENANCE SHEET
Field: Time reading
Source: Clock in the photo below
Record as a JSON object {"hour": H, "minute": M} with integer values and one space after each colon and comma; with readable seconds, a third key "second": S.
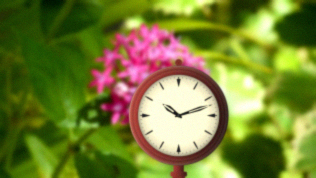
{"hour": 10, "minute": 12}
